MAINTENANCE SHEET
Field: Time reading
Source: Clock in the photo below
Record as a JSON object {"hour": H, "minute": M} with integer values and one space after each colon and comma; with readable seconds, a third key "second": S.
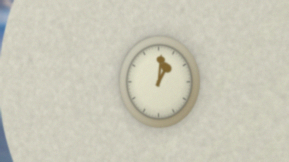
{"hour": 1, "minute": 1}
